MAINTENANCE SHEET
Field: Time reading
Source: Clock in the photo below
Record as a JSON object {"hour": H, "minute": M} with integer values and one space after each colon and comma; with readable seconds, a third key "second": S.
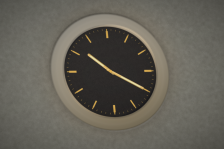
{"hour": 10, "minute": 20}
